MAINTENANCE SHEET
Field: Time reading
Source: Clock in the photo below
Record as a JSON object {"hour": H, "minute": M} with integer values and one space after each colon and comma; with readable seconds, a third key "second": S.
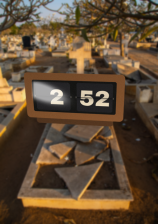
{"hour": 2, "minute": 52}
